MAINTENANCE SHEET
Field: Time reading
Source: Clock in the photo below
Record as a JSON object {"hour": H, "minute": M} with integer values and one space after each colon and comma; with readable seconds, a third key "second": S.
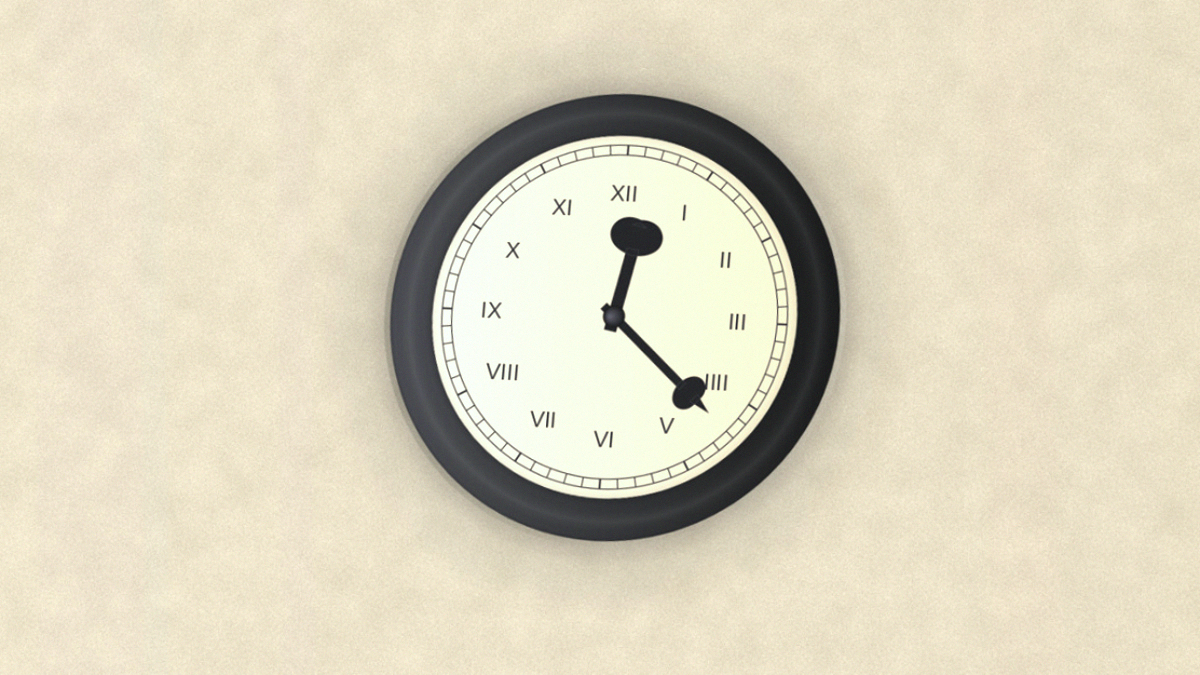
{"hour": 12, "minute": 22}
